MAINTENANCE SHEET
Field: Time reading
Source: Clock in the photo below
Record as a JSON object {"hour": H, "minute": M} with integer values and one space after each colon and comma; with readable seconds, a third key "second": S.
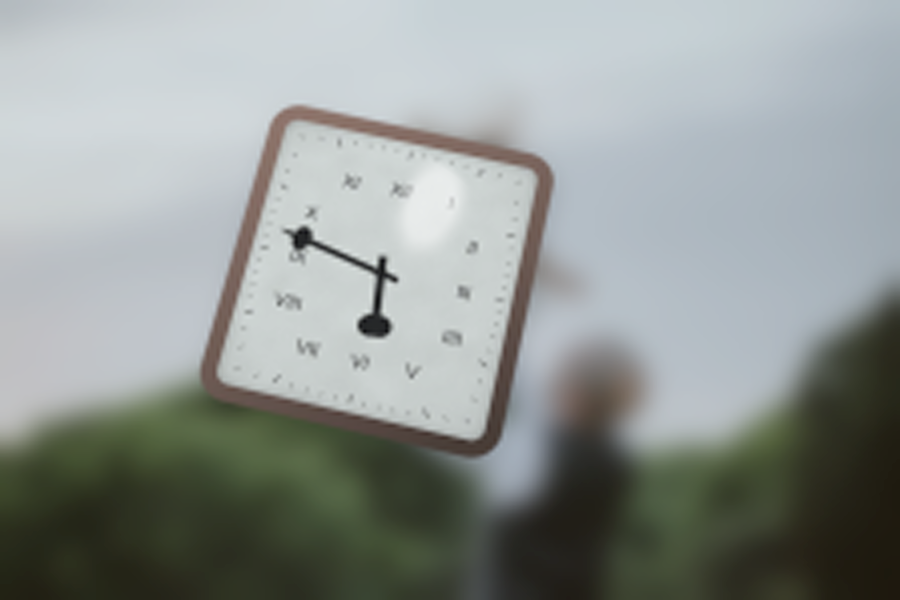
{"hour": 5, "minute": 47}
